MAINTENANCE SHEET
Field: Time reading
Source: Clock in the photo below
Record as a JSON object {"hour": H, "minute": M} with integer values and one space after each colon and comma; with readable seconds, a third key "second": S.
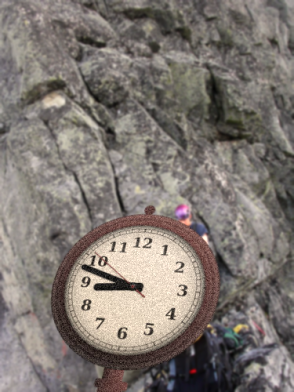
{"hour": 8, "minute": 47, "second": 51}
